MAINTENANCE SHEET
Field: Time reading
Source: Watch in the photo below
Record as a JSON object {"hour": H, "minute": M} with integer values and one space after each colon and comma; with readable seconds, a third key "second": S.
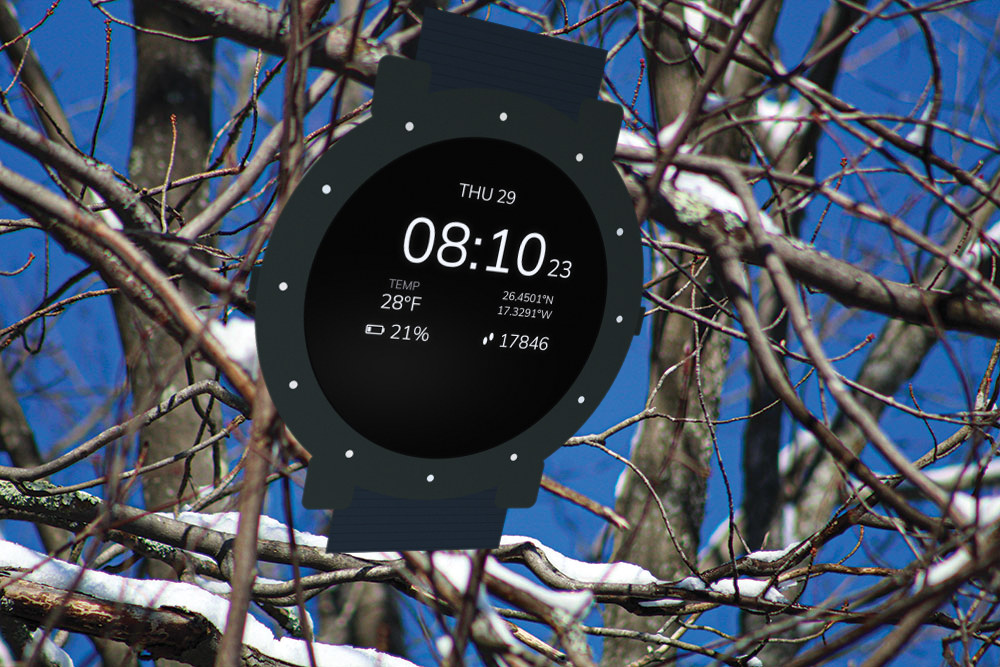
{"hour": 8, "minute": 10, "second": 23}
